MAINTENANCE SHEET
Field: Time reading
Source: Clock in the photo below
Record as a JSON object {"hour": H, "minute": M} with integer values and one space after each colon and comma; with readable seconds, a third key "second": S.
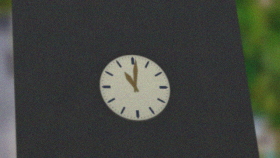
{"hour": 11, "minute": 1}
